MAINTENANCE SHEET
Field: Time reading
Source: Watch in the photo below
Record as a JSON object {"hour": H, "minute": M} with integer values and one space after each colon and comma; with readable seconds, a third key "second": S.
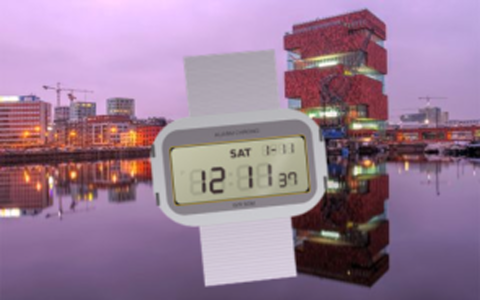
{"hour": 12, "minute": 11, "second": 37}
